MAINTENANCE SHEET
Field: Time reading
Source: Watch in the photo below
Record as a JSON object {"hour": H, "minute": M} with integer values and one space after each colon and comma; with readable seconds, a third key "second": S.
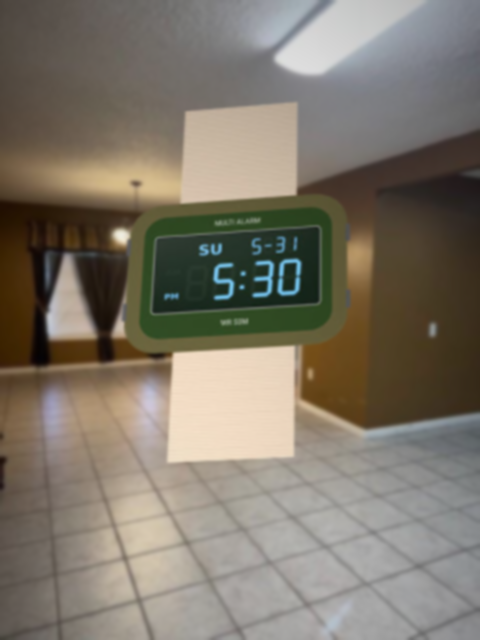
{"hour": 5, "minute": 30}
